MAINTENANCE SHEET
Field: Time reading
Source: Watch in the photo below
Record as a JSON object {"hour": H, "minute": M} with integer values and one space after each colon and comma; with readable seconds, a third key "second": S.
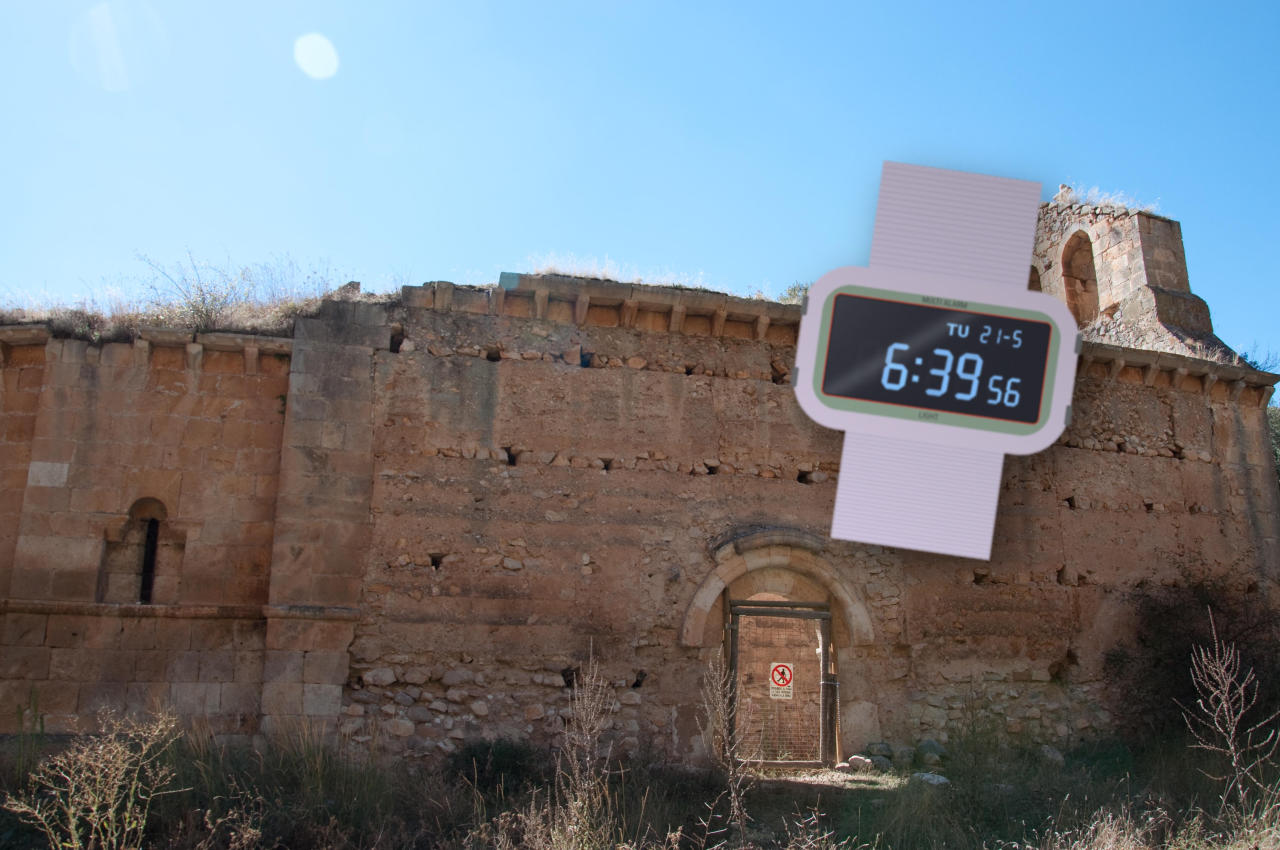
{"hour": 6, "minute": 39, "second": 56}
